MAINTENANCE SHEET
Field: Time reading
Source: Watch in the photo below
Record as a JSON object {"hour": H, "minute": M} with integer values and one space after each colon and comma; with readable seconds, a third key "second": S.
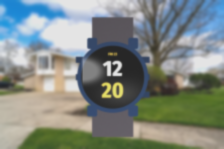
{"hour": 12, "minute": 20}
